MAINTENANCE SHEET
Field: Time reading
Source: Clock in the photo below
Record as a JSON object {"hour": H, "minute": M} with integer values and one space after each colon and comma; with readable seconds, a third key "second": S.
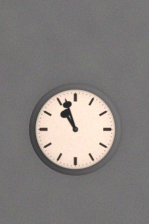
{"hour": 10, "minute": 57}
